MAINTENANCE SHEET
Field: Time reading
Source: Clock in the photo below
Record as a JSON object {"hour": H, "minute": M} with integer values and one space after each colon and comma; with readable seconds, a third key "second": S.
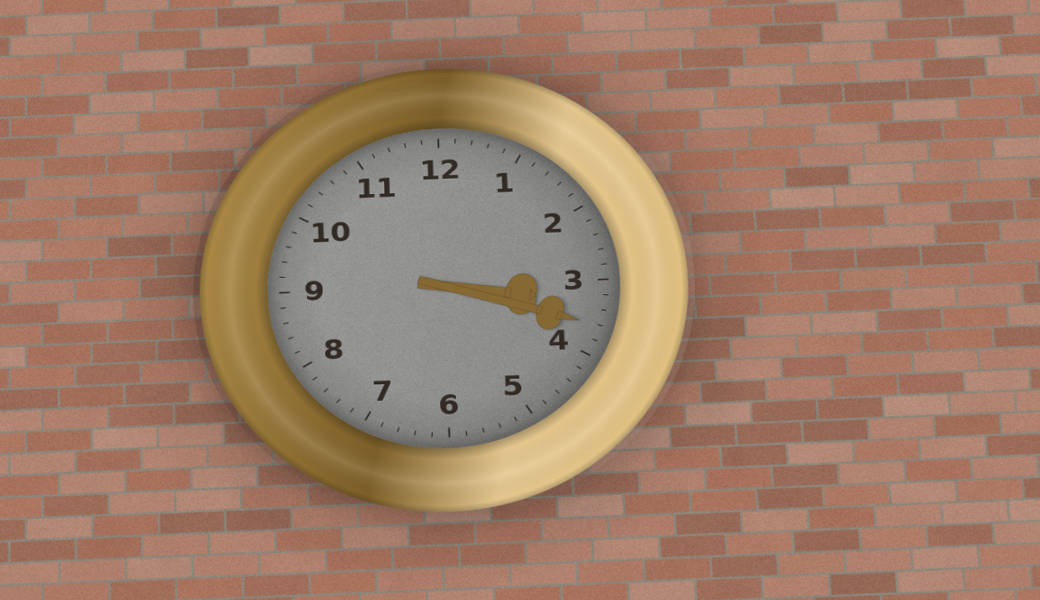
{"hour": 3, "minute": 18}
